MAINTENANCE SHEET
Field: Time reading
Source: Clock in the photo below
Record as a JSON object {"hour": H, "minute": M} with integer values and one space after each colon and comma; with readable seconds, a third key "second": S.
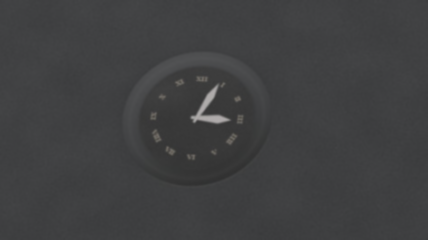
{"hour": 3, "minute": 4}
